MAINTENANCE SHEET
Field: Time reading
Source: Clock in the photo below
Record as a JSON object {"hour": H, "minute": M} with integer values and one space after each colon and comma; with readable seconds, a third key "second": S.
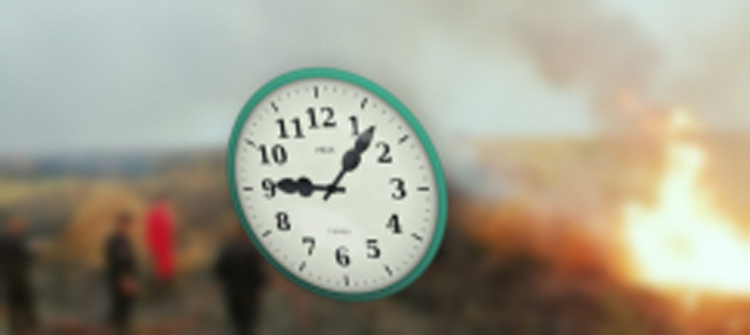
{"hour": 9, "minute": 7}
